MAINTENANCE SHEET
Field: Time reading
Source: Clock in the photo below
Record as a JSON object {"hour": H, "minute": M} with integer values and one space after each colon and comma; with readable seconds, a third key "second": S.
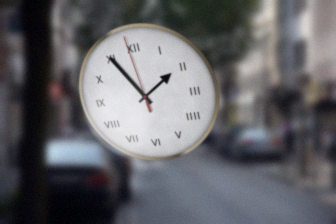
{"hour": 1, "minute": 54, "second": 59}
